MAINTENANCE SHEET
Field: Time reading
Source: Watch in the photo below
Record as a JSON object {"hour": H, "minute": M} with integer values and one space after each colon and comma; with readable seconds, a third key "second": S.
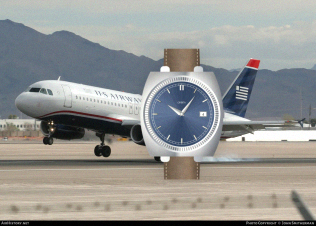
{"hour": 10, "minute": 6}
